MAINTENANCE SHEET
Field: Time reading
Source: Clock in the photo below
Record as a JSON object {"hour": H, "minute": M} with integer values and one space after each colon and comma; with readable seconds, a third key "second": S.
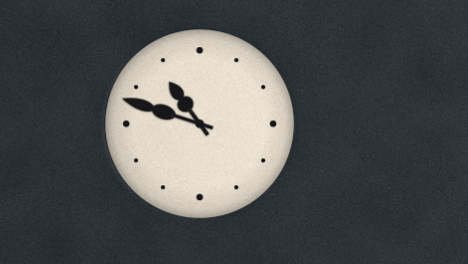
{"hour": 10, "minute": 48}
